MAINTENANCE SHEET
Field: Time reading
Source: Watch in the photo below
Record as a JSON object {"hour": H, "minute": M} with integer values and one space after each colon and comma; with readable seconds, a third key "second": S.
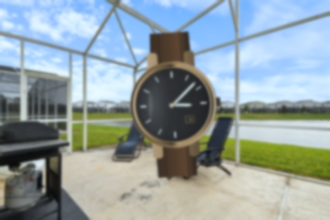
{"hour": 3, "minute": 8}
